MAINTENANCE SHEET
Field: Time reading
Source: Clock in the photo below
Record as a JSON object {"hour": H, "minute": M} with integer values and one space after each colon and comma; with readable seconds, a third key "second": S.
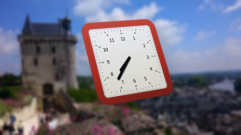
{"hour": 7, "minute": 37}
